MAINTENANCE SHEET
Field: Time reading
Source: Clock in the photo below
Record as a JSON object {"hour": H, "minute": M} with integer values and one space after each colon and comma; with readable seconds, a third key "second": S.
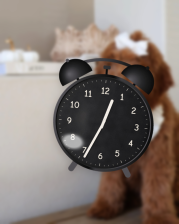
{"hour": 12, "minute": 34}
